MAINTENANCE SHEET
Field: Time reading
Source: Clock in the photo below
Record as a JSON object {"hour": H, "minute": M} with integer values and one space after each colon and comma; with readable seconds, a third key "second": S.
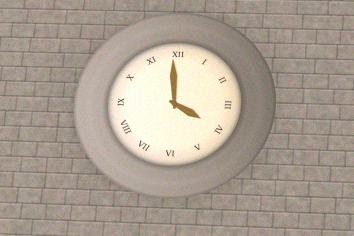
{"hour": 3, "minute": 59}
